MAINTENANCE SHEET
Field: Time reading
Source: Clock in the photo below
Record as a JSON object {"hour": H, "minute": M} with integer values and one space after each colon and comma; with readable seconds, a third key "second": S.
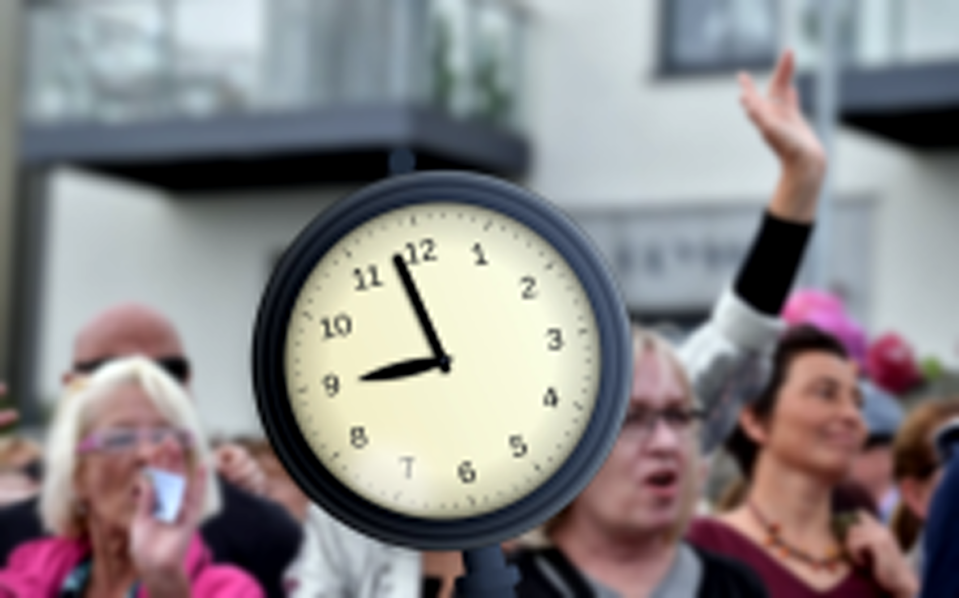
{"hour": 8, "minute": 58}
